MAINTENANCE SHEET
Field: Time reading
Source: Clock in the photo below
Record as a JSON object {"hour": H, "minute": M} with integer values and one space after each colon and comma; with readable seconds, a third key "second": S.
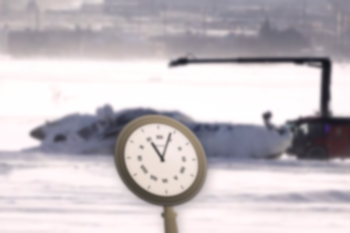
{"hour": 11, "minute": 4}
